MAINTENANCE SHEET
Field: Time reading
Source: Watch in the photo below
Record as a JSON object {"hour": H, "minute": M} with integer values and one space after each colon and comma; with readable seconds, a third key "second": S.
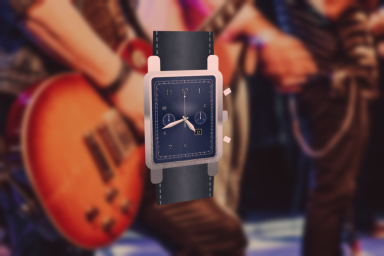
{"hour": 4, "minute": 42}
